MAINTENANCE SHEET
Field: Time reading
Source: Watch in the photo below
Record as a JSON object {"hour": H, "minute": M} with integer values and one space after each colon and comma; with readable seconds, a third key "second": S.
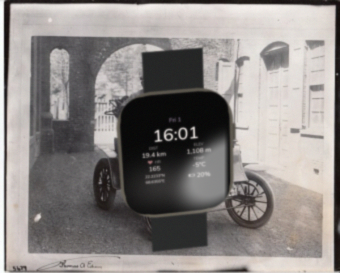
{"hour": 16, "minute": 1}
